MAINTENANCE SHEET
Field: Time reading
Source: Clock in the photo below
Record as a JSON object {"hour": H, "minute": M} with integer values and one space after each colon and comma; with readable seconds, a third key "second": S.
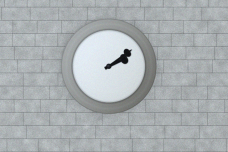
{"hour": 2, "minute": 9}
